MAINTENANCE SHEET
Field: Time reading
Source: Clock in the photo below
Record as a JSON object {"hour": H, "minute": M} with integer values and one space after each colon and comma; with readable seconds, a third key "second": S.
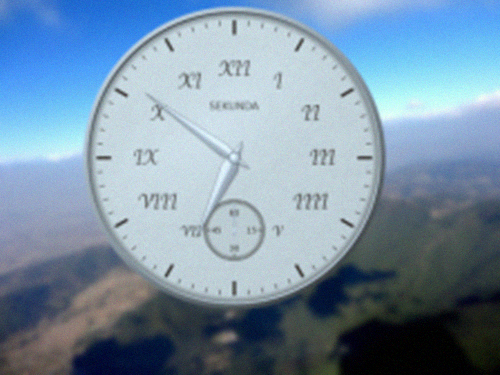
{"hour": 6, "minute": 51}
